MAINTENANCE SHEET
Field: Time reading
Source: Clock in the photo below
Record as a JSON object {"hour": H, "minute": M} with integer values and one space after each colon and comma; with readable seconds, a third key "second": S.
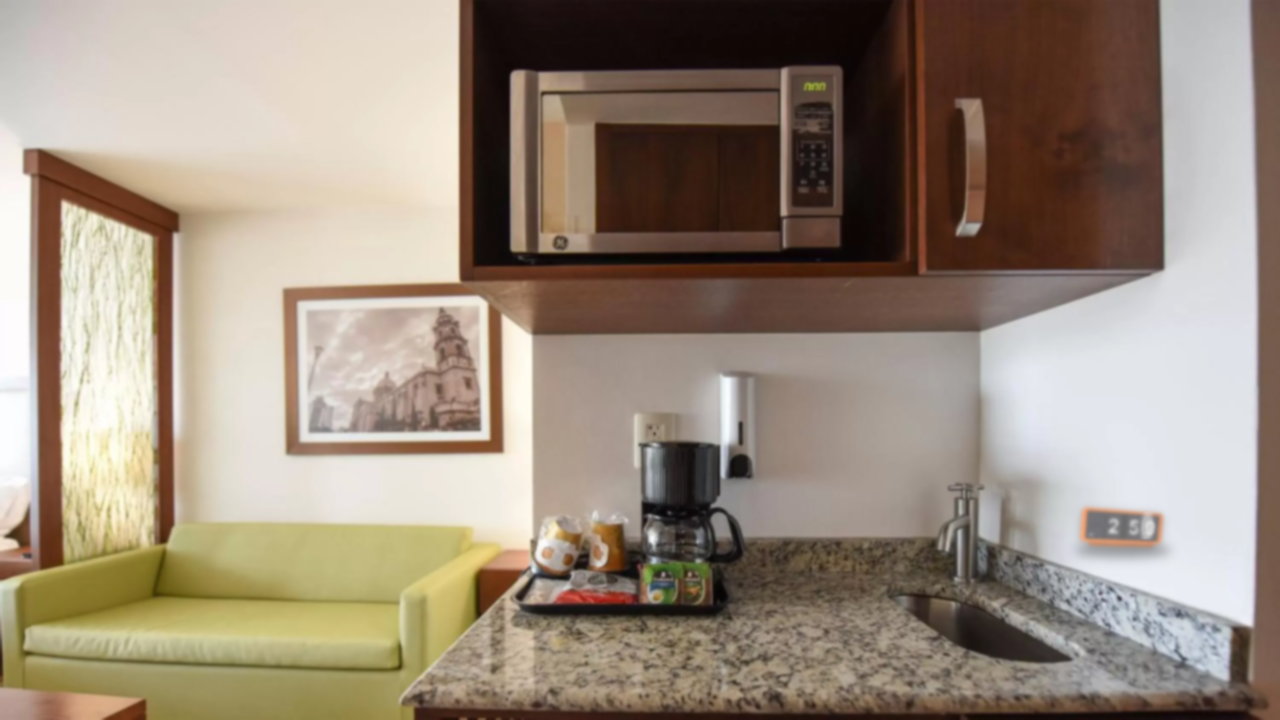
{"hour": 2, "minute": 59}
